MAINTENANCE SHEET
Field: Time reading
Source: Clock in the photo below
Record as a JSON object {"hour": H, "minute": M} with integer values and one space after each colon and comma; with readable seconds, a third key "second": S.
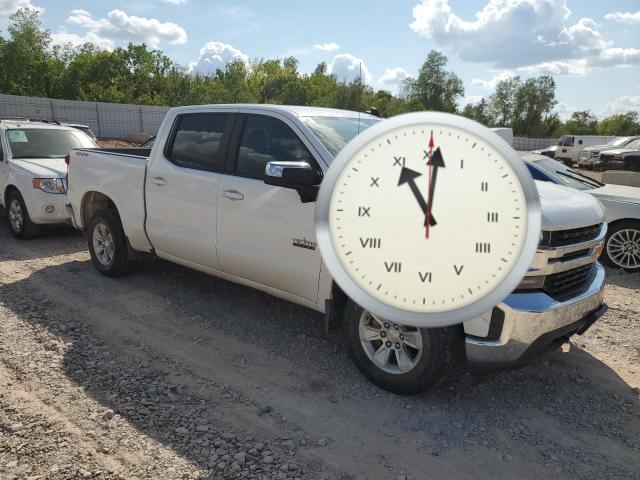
{"hour": 11, "minute": 1, "second": 0}
